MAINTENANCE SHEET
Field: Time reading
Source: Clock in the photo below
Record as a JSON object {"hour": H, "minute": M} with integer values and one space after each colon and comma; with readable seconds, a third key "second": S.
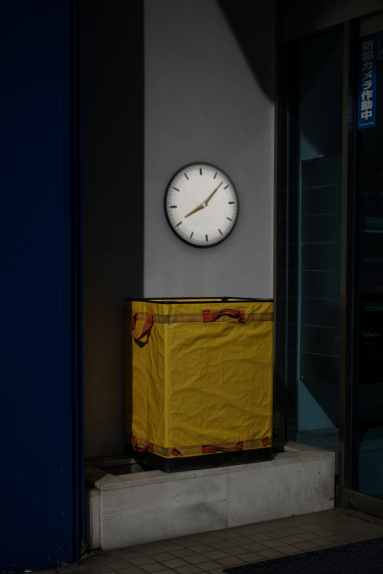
{"hour": 8, "minute": 8}
